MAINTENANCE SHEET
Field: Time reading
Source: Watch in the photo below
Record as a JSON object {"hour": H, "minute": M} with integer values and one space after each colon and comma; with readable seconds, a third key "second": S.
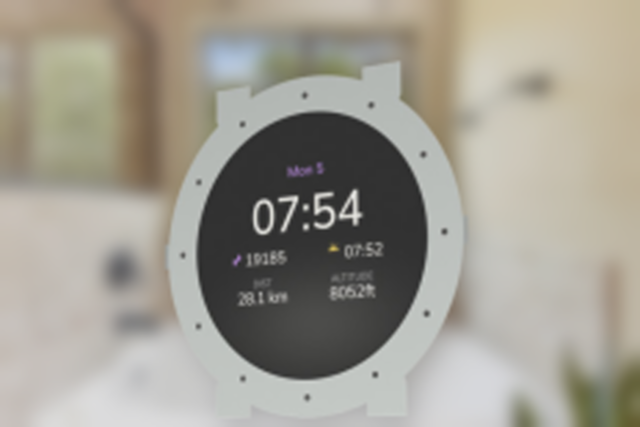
{"hour": 7, "minute": 54}
